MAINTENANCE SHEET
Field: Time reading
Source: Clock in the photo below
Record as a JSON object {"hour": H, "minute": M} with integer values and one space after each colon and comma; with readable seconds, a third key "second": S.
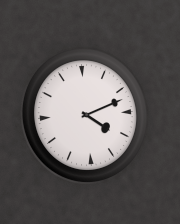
{"hour": 4, "minute": 12}
